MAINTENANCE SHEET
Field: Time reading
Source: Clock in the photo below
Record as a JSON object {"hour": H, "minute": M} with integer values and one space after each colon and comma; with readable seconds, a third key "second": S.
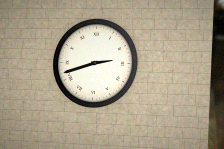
{"hour": 2, "minute": 42}
